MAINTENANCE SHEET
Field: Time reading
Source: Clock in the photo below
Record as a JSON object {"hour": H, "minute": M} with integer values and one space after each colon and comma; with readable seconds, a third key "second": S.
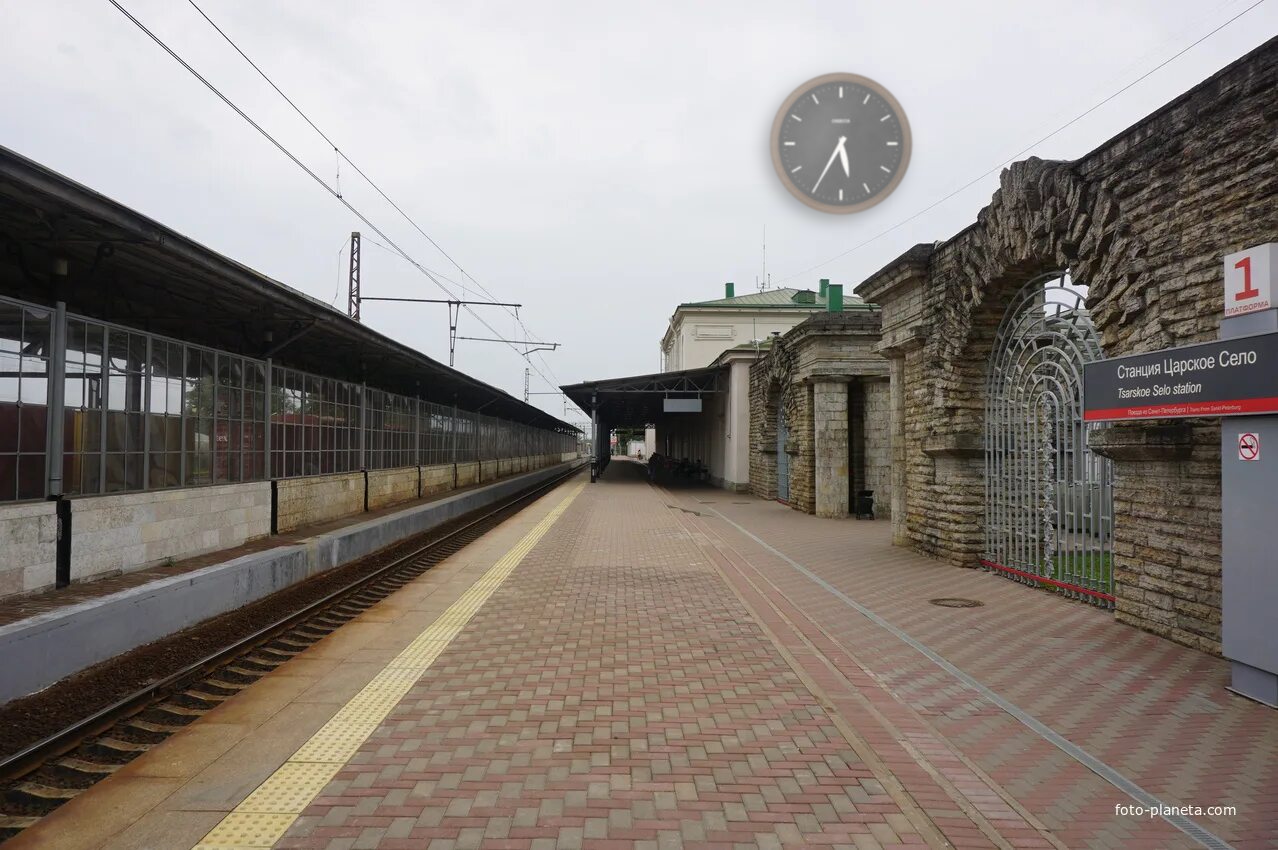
{"hour": 5, "minute": 35}
